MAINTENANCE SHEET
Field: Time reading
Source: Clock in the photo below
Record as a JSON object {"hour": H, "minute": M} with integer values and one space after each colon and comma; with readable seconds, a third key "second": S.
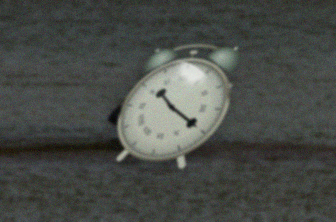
{"hour": 10, "minute": 20}
